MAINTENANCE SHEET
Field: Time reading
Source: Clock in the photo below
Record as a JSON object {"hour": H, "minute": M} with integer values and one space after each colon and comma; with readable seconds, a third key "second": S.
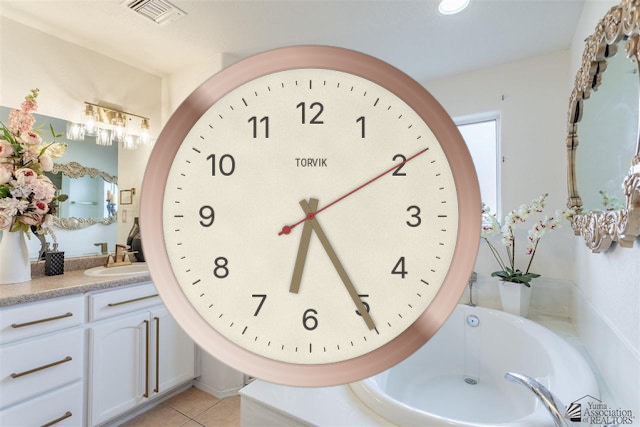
{"hour": 6, "minute": 25, "second": 10}
